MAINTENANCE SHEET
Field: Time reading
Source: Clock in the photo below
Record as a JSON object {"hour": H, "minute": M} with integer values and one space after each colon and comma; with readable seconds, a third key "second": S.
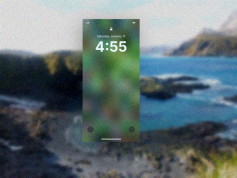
{"hour": 4, "minute": 55}
